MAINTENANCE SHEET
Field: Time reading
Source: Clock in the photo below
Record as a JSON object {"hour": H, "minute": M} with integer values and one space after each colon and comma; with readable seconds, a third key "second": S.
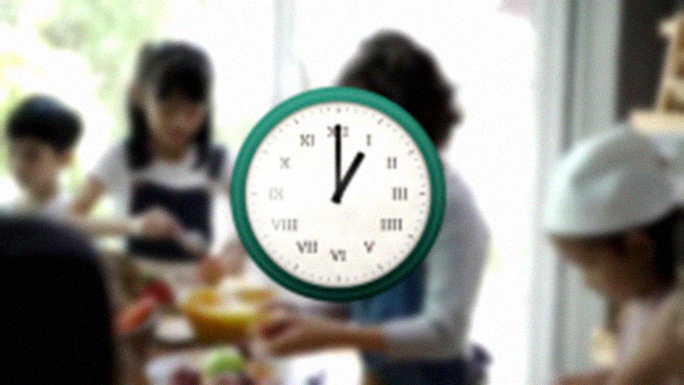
{"hour": 1, "minute": 0}
